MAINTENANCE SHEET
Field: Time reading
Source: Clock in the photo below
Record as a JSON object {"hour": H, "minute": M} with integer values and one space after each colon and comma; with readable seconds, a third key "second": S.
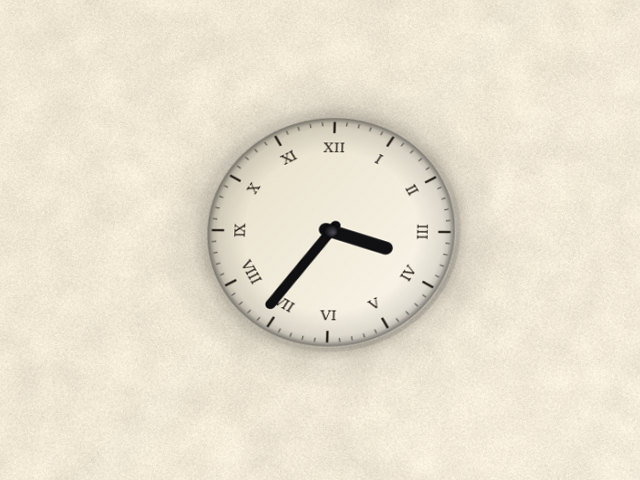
{"hour": 3, "minute": 36}
